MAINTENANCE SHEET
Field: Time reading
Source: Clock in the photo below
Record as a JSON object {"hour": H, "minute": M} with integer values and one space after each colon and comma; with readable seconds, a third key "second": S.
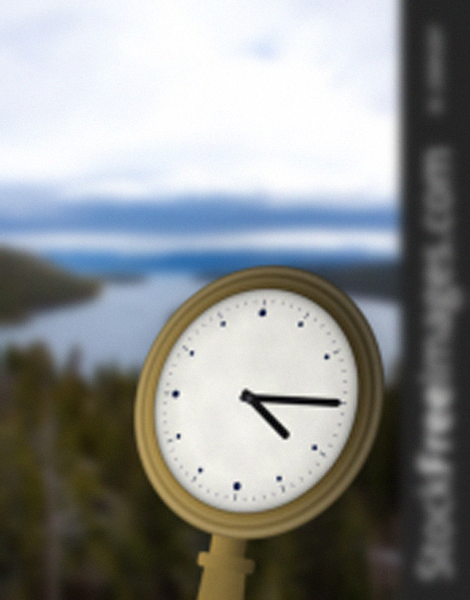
{"hour": 4, "minute": 15}
